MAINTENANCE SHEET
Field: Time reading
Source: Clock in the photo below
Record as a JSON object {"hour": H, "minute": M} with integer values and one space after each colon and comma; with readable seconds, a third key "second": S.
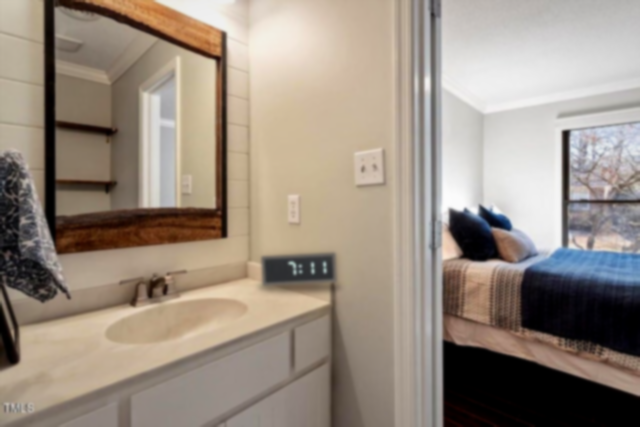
{"hour": 7, "minute": 11}
